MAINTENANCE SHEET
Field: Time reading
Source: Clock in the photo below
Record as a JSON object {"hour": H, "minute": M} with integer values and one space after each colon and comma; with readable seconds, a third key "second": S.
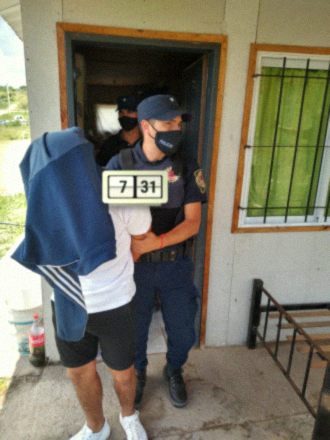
{"hour": 7, "minute": 31}
